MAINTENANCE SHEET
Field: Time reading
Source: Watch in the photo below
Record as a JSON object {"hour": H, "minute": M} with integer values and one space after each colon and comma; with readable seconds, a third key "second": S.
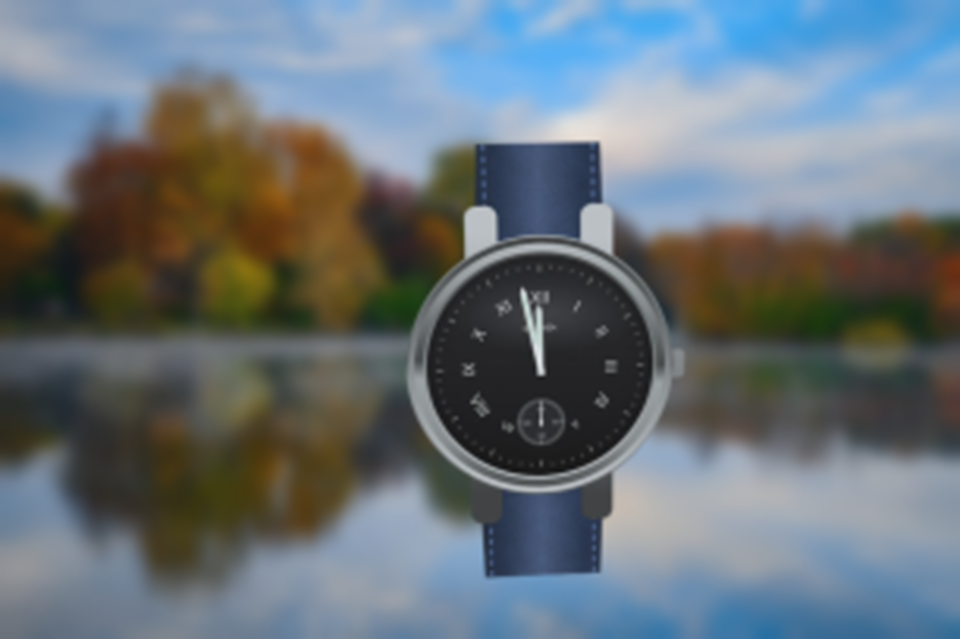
{"hour": 11, "minute": 58}
